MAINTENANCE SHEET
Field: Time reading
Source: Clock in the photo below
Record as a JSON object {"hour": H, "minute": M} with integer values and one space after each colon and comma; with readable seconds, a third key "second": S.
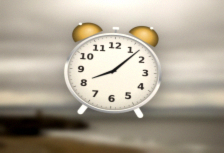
{"hour": 8, "minute": 7}
